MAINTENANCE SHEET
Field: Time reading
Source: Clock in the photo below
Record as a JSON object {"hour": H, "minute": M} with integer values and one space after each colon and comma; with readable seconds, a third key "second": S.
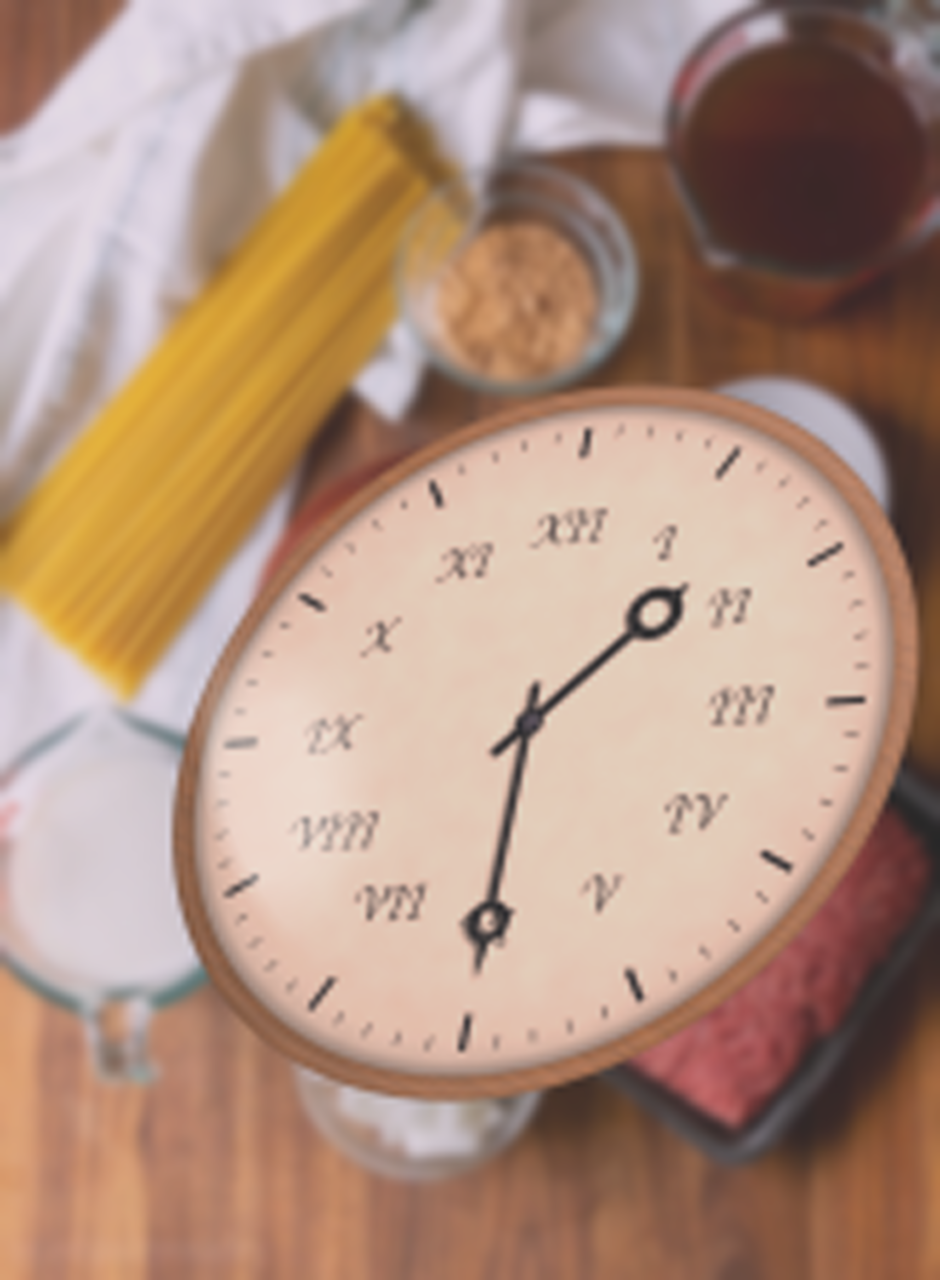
{"hour": 1, "minute": 30}
